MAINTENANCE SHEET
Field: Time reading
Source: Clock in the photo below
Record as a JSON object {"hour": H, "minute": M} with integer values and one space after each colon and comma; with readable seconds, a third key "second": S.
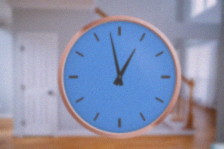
{"hour": 12, "minute": 58}
